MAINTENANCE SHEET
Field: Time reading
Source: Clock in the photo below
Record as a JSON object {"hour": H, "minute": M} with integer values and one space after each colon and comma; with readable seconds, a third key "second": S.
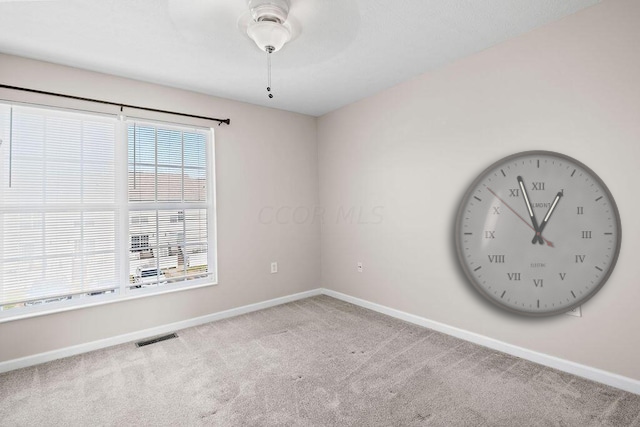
{"hour": 12, "minute": 56, "second": 52}
